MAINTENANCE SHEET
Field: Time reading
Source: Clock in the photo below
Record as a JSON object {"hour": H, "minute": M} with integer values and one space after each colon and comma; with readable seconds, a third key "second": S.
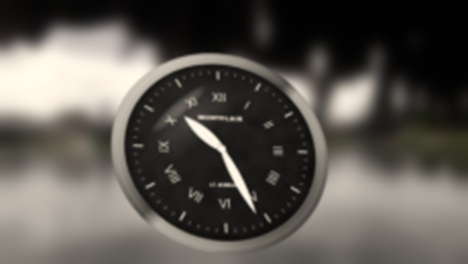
{"hour": 10, "minute": 26}
